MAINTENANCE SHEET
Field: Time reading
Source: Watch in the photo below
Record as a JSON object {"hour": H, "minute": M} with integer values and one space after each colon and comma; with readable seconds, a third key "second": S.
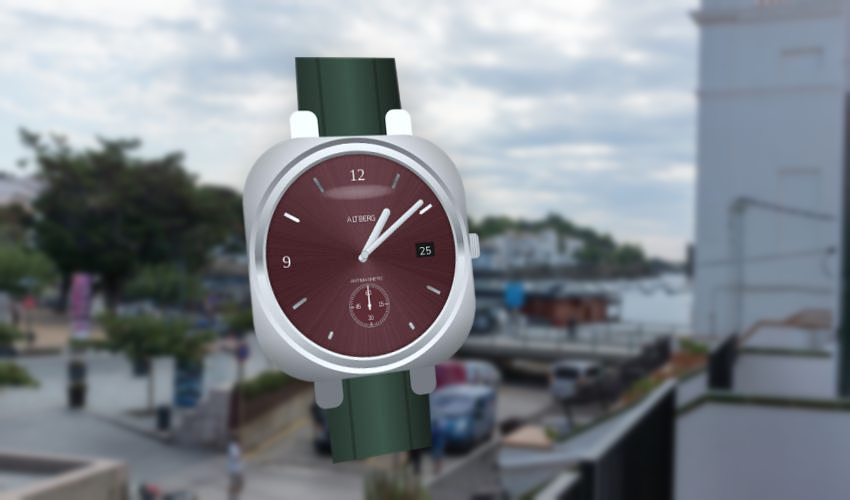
{"hour": 1, "minute": 9}
